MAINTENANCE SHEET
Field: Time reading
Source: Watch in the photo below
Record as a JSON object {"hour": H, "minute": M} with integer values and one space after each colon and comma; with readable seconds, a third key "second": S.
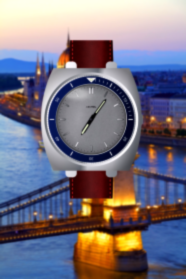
{"hour": 7, "minute": 6}
